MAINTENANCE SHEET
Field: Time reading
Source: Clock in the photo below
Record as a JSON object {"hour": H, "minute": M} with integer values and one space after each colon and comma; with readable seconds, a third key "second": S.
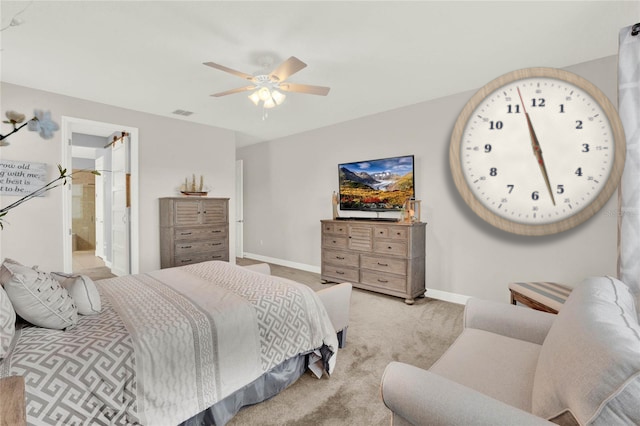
{"hour": 11, "minute": 26, "second": 57}
